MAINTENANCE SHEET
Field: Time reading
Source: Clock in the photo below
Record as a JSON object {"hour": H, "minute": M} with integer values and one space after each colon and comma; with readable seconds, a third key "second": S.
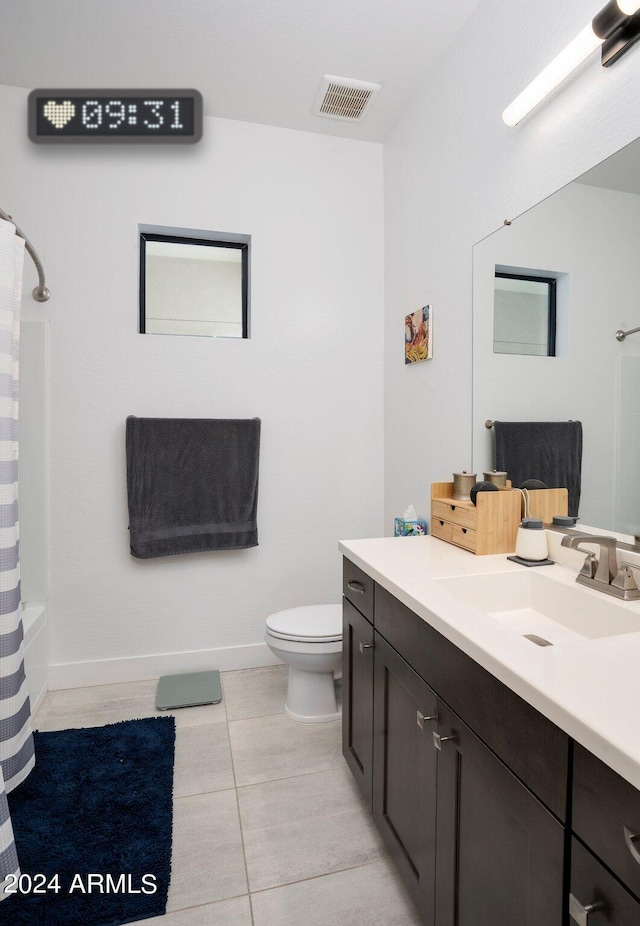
{"hour": 9, "minute": 31}
